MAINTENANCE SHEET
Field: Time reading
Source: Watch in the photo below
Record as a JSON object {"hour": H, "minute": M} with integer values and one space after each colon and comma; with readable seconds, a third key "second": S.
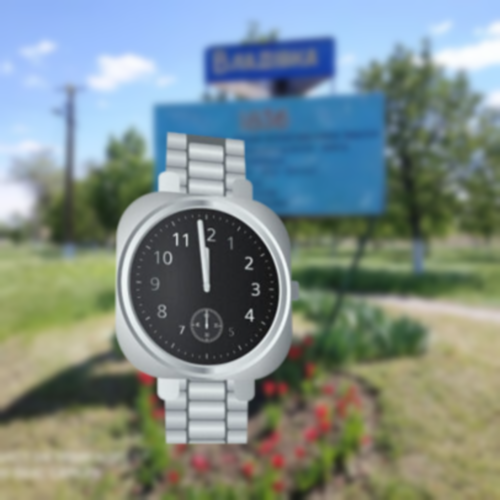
{"hour": 11, "minute": 59}
